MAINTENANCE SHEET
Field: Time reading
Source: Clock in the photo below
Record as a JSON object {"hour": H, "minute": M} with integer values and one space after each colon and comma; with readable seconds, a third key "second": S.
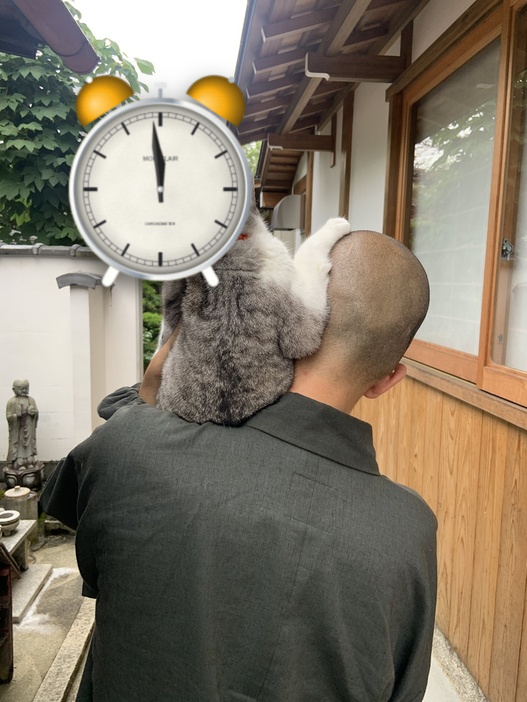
{"hour": 11, "minute": 59}
